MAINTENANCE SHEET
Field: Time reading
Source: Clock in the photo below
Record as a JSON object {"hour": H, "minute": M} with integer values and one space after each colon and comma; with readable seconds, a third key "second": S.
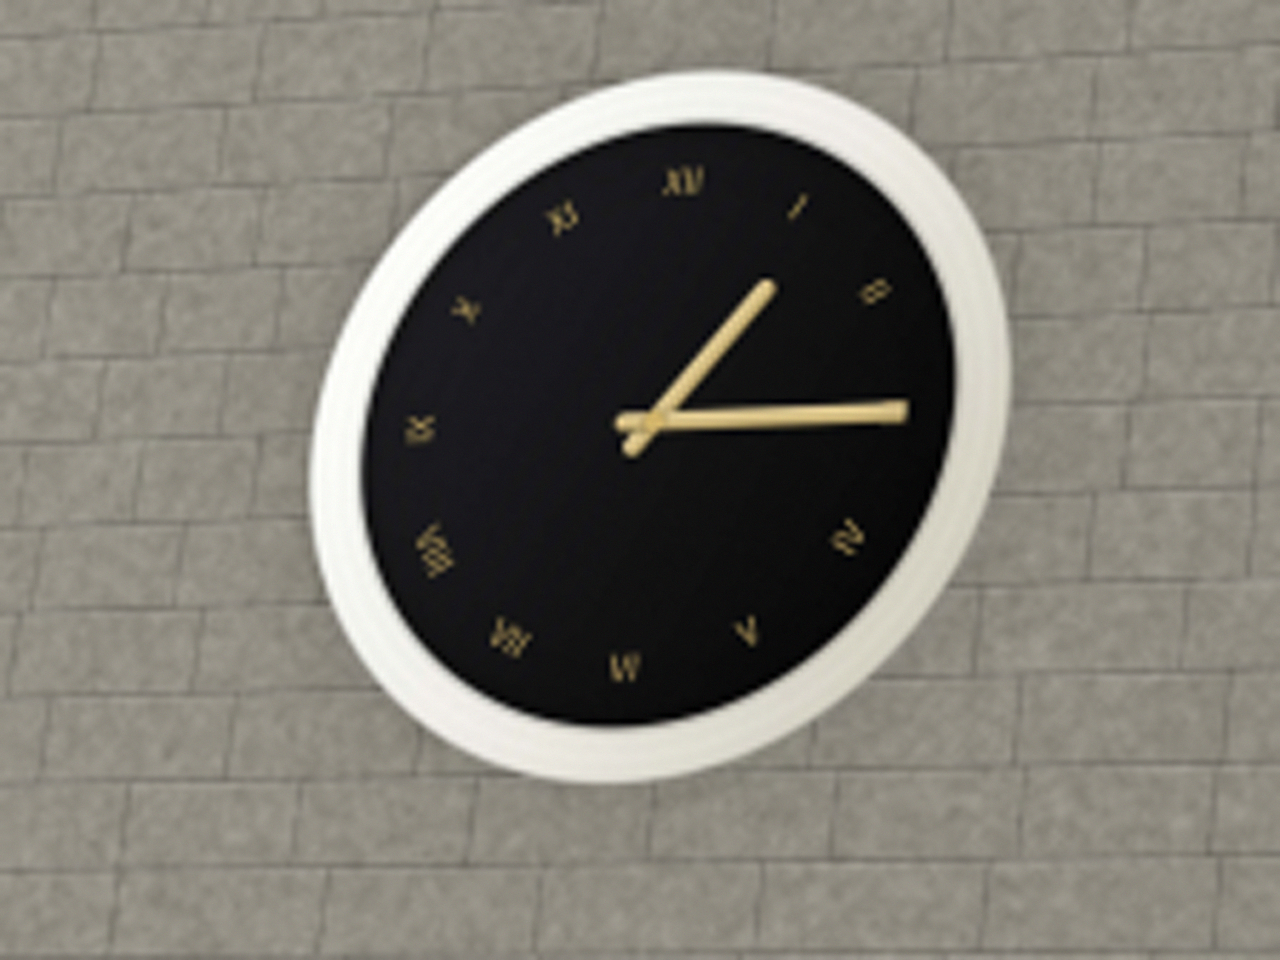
{"hour": 1, "minute": 15}
